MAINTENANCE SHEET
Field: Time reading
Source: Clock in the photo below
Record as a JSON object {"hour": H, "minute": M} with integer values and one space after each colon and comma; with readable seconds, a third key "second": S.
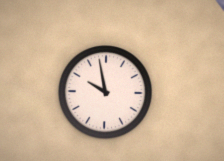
{"hour": 9, "minute": 58}
